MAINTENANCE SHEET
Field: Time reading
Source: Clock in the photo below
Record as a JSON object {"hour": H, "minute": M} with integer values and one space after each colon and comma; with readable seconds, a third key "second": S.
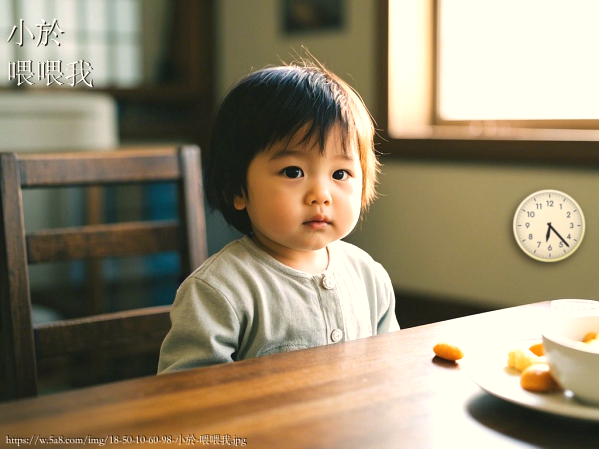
{"hour": 6, "minute": 23}
